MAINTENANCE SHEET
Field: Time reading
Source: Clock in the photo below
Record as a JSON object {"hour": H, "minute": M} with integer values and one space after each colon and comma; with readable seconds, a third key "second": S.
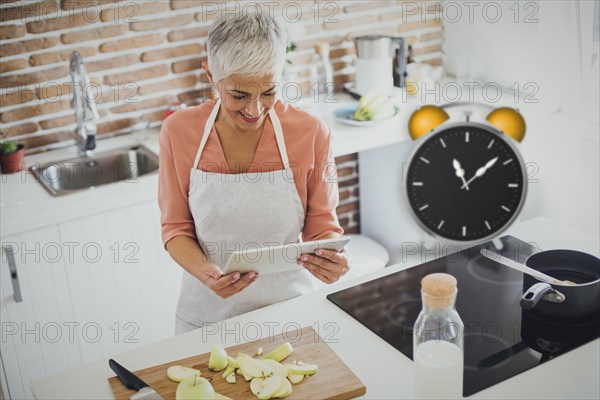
{"hour": 11, "minute": 8}
